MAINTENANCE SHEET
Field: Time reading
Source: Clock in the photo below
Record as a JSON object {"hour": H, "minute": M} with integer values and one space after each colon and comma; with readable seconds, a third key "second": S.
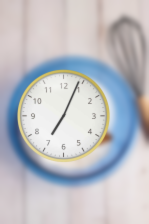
{"hour": 7, "minute": 4}
